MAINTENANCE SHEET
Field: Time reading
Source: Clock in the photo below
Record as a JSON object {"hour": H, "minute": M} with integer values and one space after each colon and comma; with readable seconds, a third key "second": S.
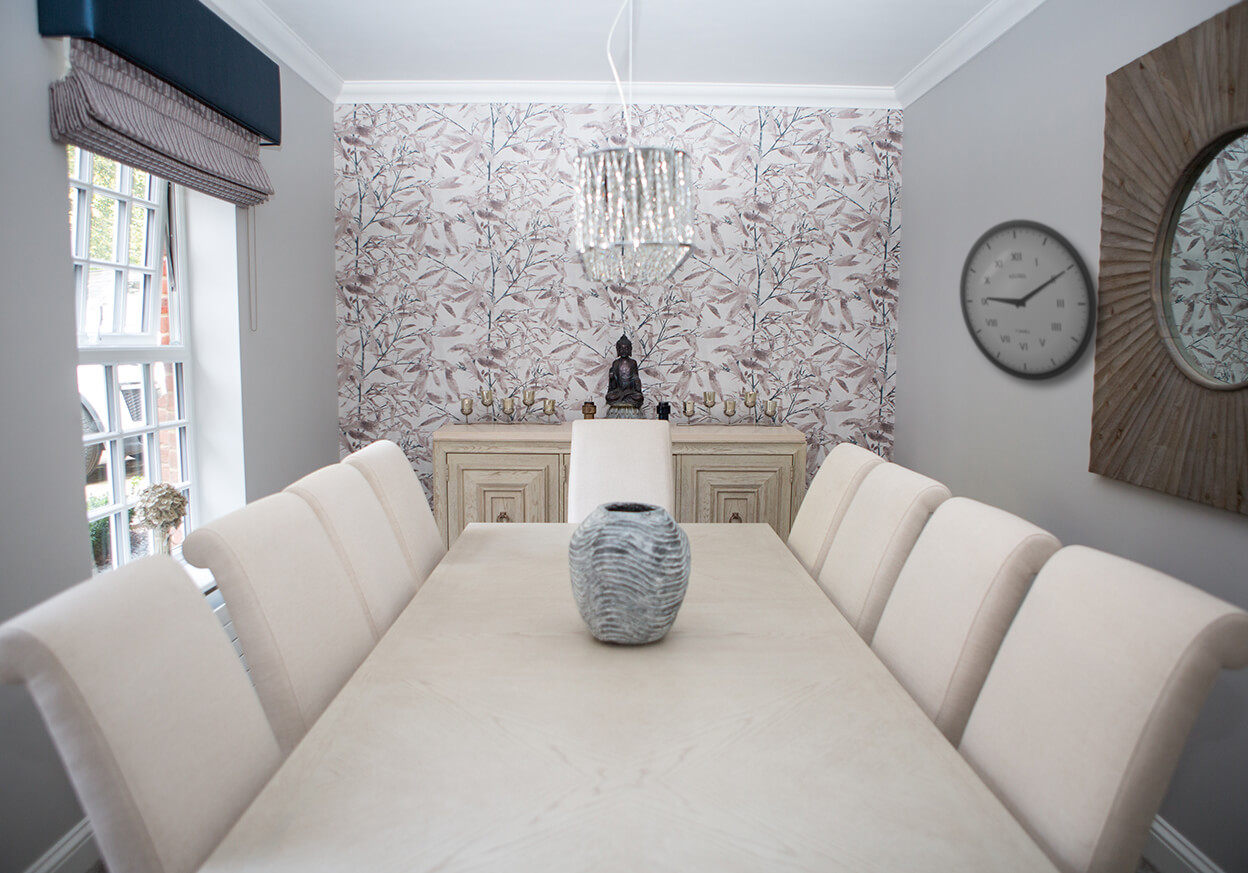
{"hour": 9, "minute": 10}
